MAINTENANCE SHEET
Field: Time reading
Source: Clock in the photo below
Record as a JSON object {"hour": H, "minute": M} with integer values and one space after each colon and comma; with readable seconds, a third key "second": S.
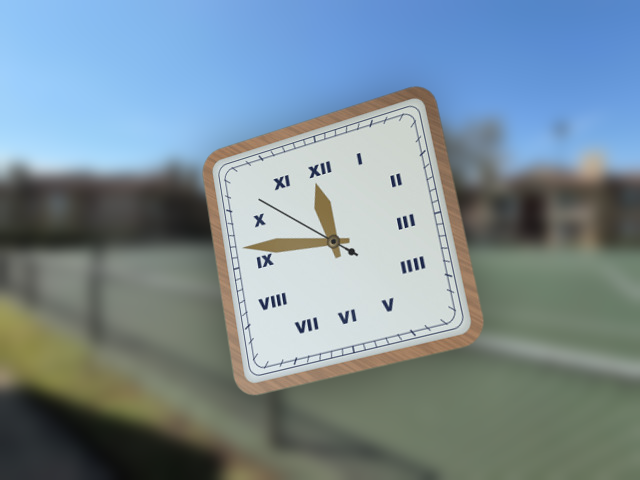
{"hour": 11, "minute": 46, "second": 52}
